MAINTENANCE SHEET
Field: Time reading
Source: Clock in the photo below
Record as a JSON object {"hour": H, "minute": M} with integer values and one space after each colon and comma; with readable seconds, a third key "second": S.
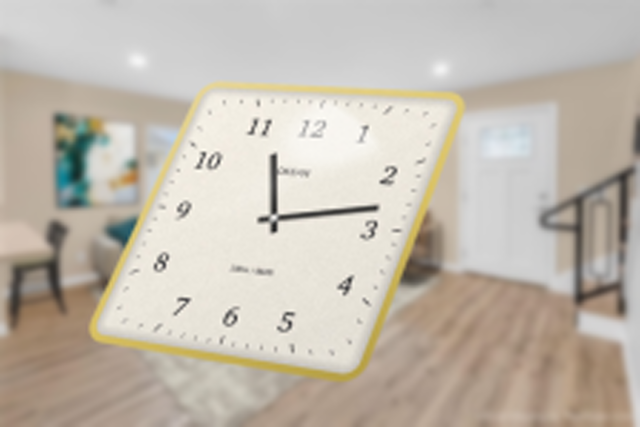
{"hour": 11, "minute": 13}
